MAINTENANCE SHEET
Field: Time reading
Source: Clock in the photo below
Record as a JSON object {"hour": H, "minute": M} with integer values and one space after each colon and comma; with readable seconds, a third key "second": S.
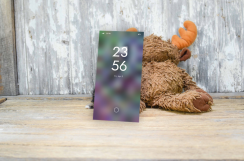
{"hour": 23, "minute": 56}
